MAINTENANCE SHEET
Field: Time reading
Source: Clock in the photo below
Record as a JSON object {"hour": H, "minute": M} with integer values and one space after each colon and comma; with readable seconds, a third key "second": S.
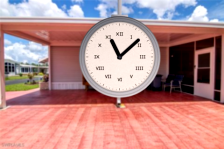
{"hour": 11, "minute": 8}
